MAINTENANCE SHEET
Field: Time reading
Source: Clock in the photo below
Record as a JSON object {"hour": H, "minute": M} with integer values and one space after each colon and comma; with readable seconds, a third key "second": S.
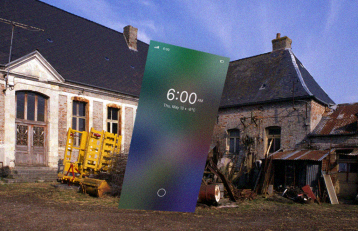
{"hour": 6, "minute": 0}
